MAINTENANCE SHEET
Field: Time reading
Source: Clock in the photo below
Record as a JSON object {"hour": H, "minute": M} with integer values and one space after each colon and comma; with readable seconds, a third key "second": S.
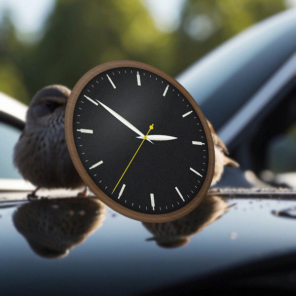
{"hour": 2, "minute": 50, "second": 36}
